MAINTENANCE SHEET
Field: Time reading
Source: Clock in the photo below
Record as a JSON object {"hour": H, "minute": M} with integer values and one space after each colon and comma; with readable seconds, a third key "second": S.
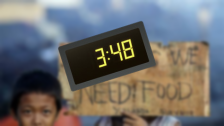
{"hour": 3, "minute": 48}
